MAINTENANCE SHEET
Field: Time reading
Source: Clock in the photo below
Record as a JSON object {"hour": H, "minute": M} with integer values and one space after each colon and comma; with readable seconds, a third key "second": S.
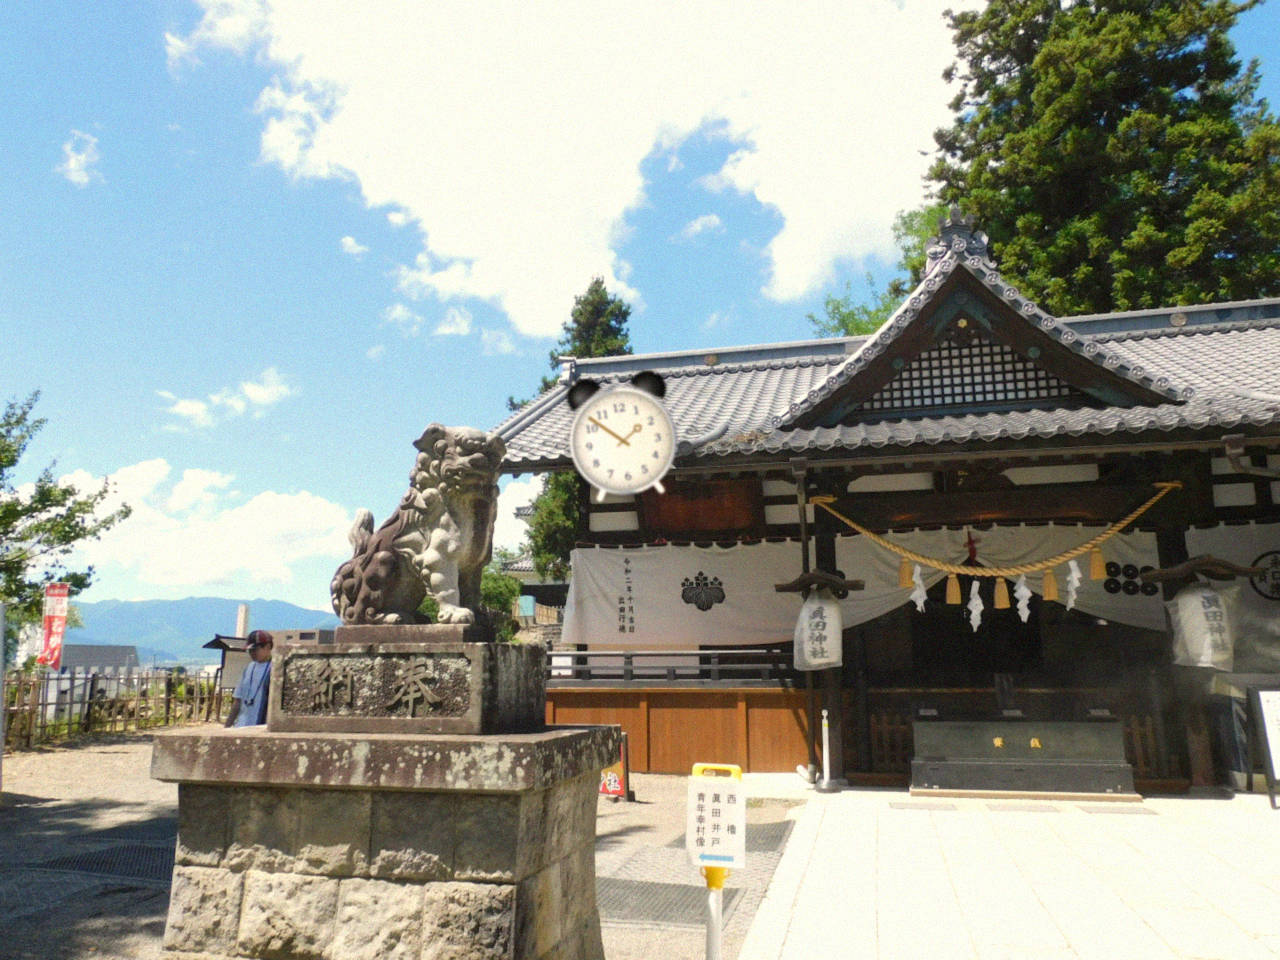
{"hour": 1, "minute": 52}
